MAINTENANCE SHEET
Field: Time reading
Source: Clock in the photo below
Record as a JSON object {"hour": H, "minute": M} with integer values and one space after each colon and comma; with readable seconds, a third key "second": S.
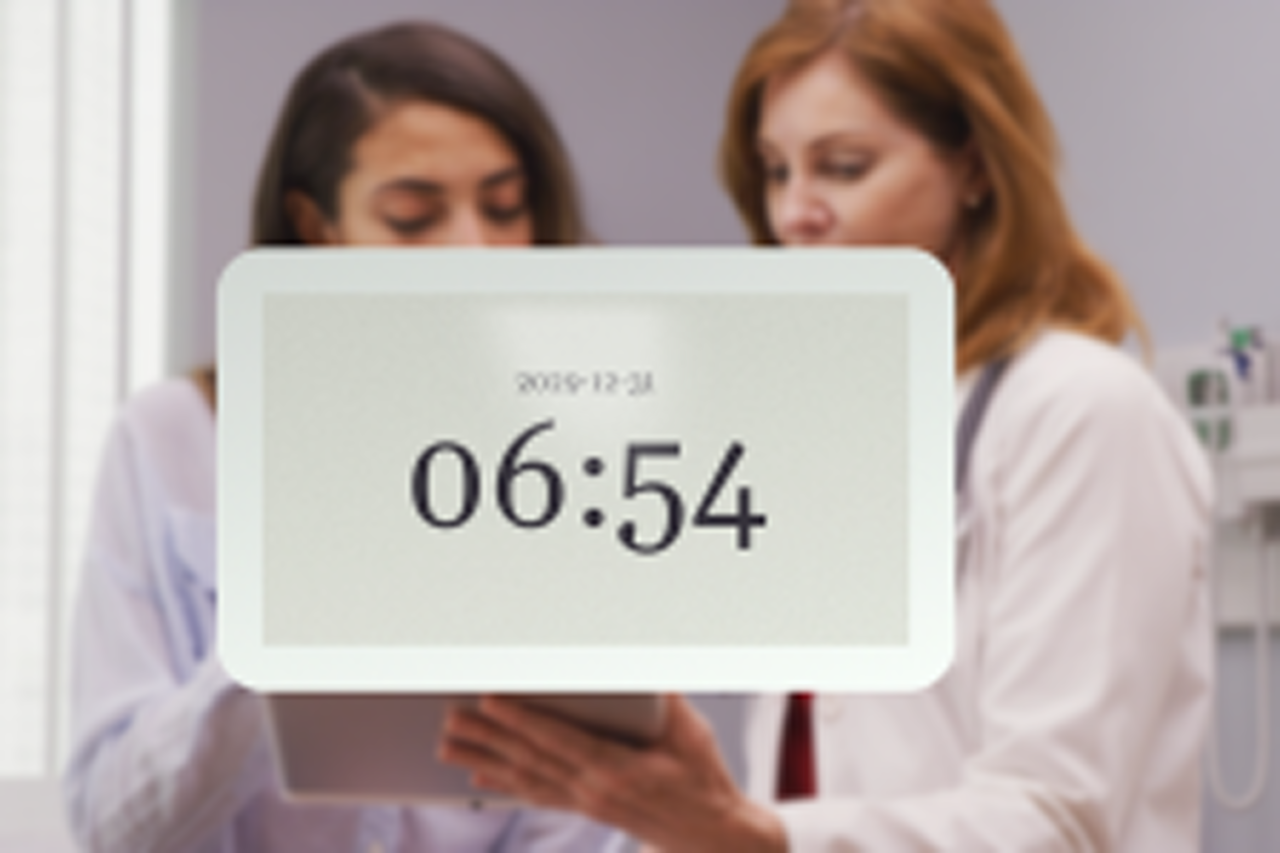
{"hour": 6, "minute": 54}
